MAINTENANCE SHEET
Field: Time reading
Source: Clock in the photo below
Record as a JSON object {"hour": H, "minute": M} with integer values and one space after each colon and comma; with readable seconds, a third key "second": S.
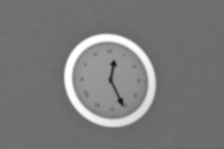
{"hour": 12, "minute": 26}
